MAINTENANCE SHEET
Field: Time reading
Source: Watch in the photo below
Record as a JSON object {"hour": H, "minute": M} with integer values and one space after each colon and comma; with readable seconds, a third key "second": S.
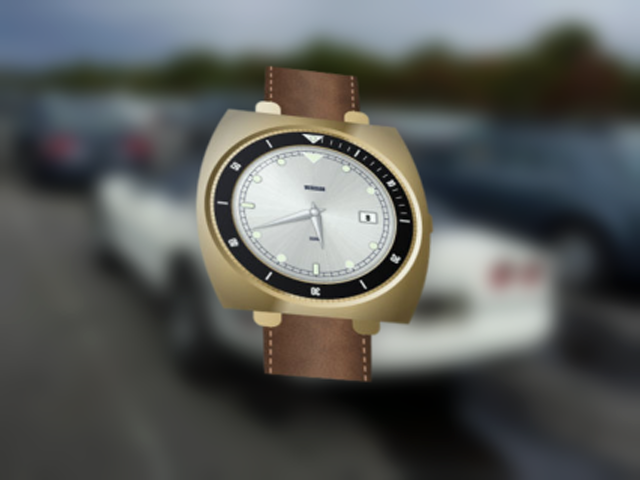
{"hour": 5, "minute": 41}
